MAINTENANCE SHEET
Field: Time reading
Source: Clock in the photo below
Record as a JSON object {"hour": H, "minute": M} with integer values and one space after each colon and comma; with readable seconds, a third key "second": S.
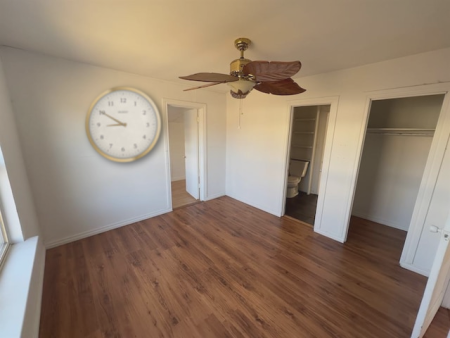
{"hour": 8, "minute": 50}
